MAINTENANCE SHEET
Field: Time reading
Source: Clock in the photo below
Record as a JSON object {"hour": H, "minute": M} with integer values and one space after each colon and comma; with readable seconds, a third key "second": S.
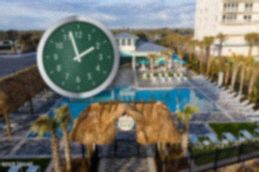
{"hour": 1, "minute": 57}
